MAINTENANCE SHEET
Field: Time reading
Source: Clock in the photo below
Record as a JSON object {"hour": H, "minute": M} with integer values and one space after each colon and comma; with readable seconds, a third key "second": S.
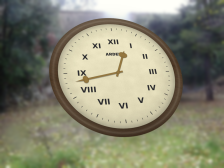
{"hour": 12, "minute": 43}
